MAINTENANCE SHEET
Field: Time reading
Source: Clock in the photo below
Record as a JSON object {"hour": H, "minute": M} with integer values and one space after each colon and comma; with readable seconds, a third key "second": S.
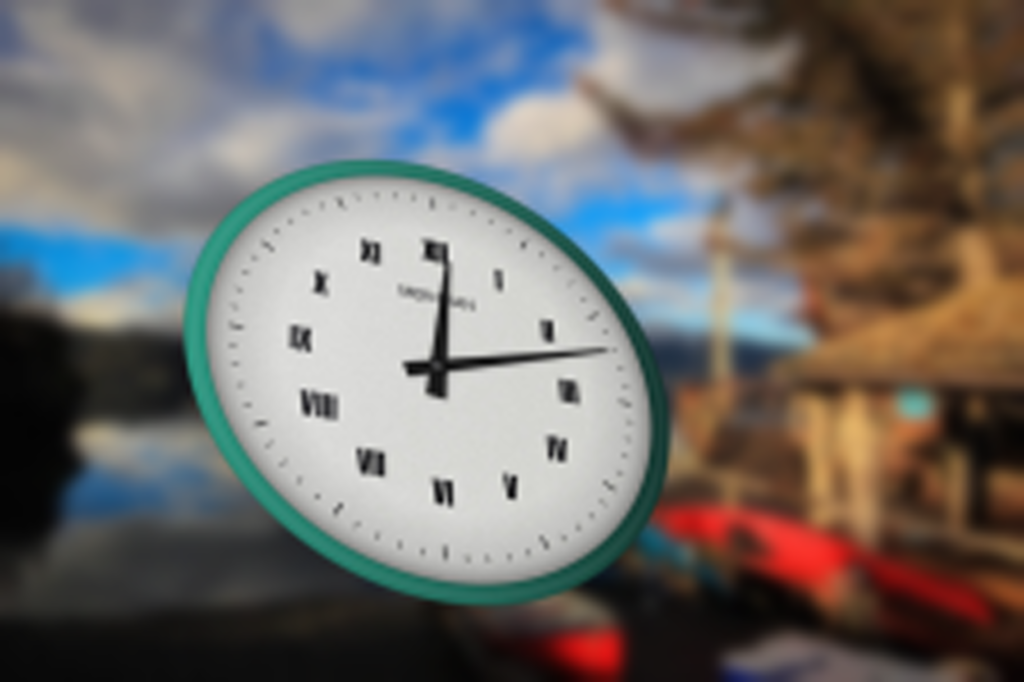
{"hour": 12, "minute": 12}
